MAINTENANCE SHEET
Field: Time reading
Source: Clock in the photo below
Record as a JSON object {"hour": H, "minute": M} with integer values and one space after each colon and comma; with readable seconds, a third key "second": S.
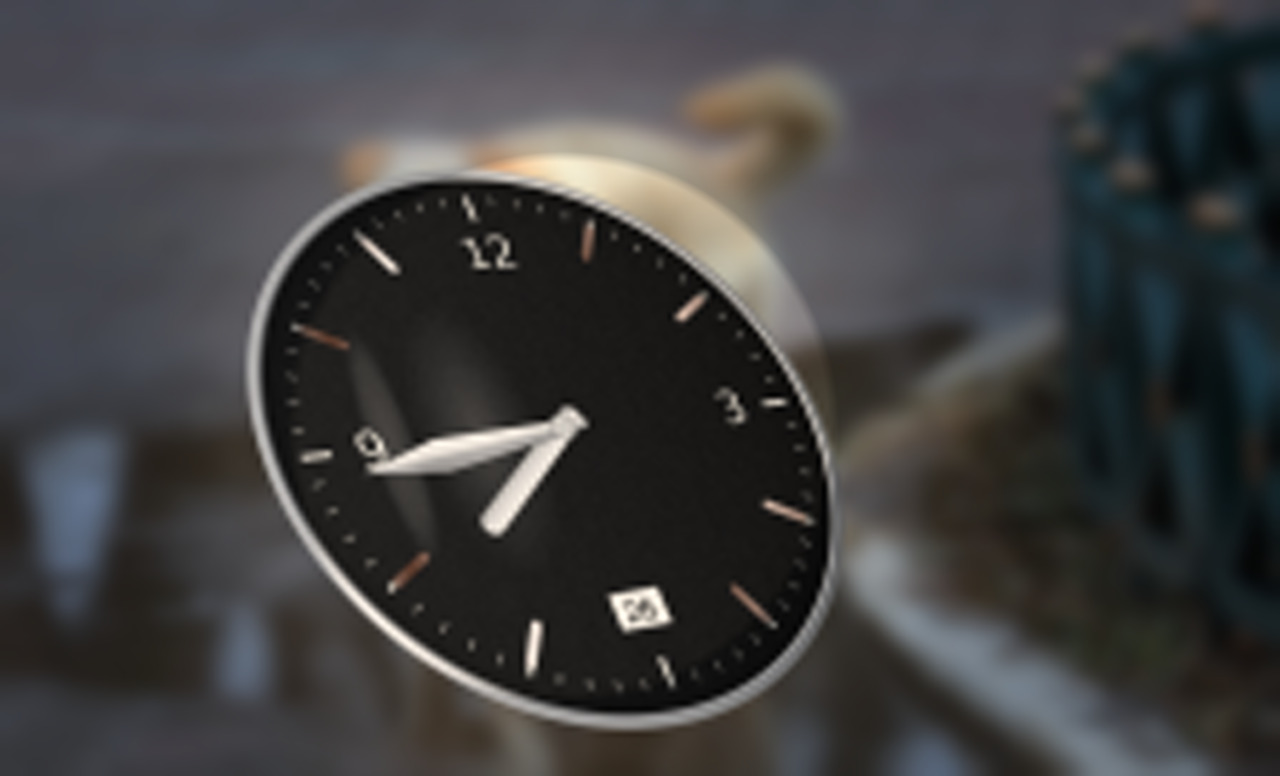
{"hour": 7, "minute": 44}
